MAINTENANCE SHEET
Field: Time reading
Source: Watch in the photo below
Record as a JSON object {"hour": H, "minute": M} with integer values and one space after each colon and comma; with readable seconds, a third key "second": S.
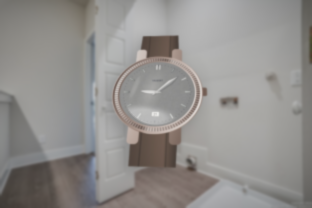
{"hour": 9, "minute": 8}
